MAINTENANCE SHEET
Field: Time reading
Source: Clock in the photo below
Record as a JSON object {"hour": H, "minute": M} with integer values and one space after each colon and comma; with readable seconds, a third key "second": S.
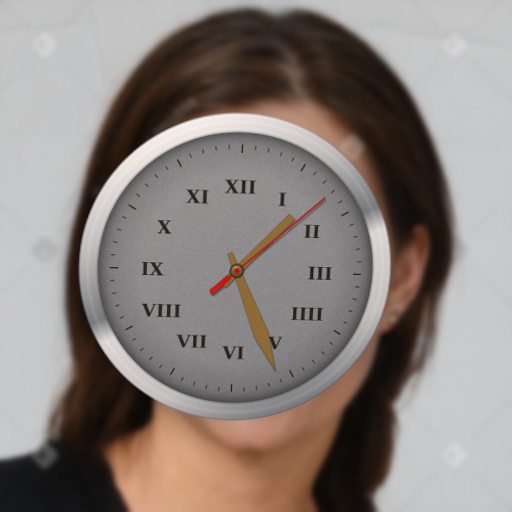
{"hour": 1, "minute": 26, "second": 8}
